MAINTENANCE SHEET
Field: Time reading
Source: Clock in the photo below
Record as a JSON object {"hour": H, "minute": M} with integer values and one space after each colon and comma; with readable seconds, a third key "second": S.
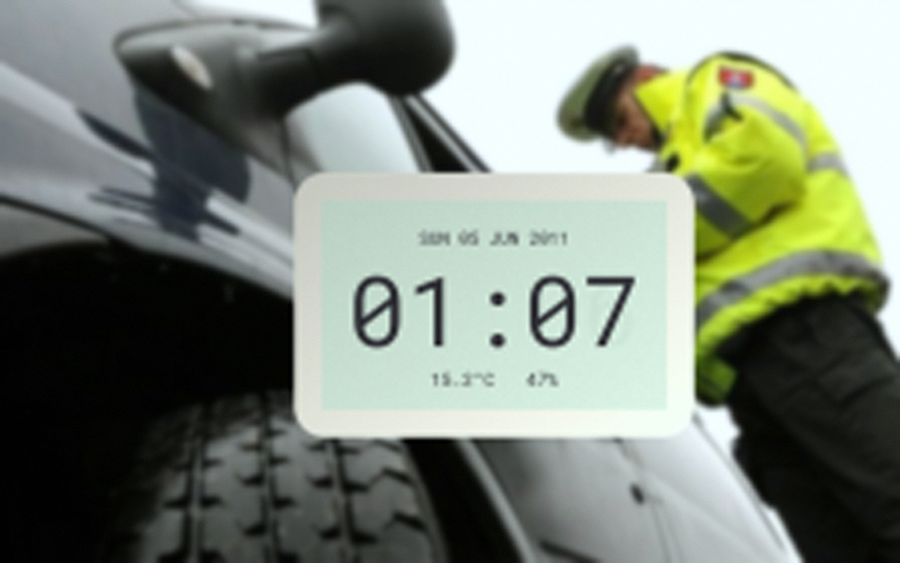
{"hour": 1, "minute": 7}
